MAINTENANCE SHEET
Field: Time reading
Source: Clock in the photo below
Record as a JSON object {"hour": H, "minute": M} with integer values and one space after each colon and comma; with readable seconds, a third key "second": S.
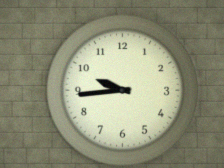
{"hour": 9, "minute": 44}
